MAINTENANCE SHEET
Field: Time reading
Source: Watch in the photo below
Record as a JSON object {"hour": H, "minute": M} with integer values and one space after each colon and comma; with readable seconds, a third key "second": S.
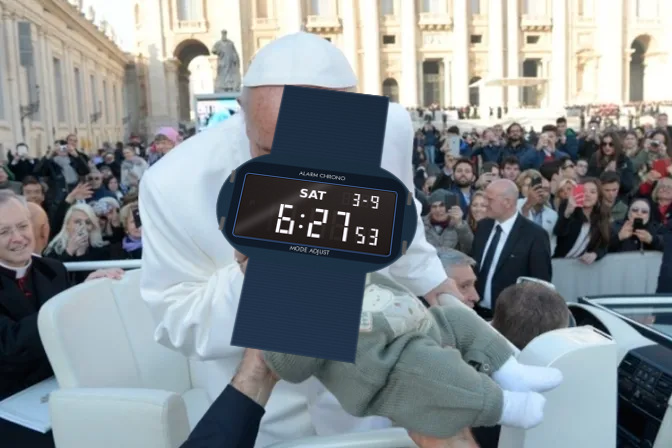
{"hour": 6, "minute": 27, "second": 53}
